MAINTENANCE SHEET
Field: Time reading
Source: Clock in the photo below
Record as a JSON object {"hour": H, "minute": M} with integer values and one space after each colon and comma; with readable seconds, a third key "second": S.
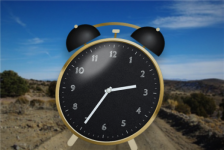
{"hour": 2, "minute": 35}
